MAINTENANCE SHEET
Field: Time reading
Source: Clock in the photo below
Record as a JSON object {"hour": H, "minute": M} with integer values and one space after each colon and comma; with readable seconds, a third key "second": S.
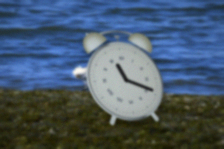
{"hour": 11, "minute": 19}
